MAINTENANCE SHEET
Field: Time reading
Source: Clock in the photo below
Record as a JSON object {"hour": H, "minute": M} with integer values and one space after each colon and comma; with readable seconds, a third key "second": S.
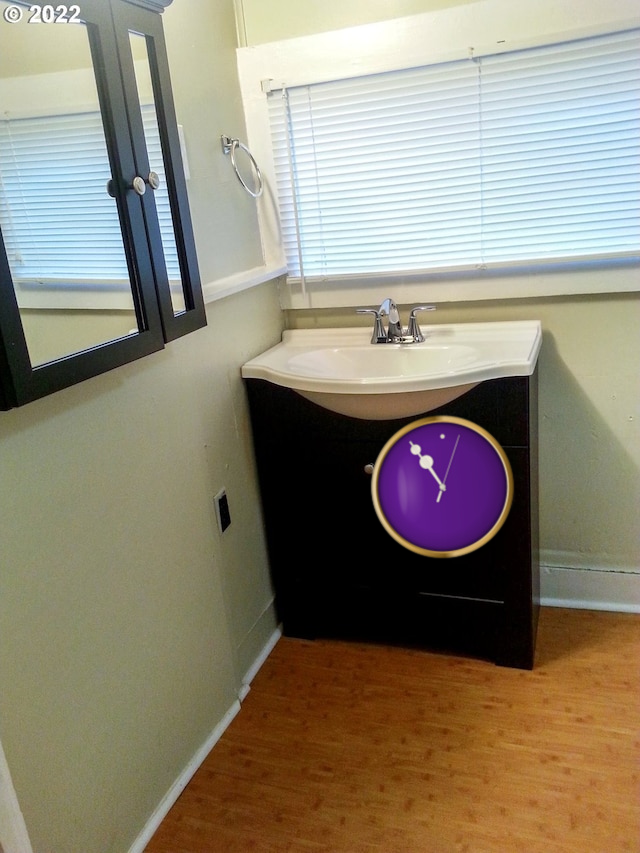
{"hour": 10, "minute": 54, "second": 3}
